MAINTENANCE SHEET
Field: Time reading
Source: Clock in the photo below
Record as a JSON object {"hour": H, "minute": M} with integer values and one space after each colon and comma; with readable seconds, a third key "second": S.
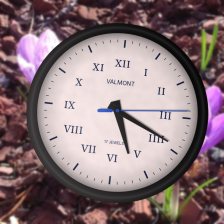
{"hour": 5, "minute": 19, "second": 14}
